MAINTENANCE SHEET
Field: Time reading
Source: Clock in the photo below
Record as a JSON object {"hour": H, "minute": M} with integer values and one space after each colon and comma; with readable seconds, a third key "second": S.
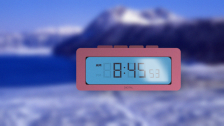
{"hour": 8, "minute": 45, "second": 53}
